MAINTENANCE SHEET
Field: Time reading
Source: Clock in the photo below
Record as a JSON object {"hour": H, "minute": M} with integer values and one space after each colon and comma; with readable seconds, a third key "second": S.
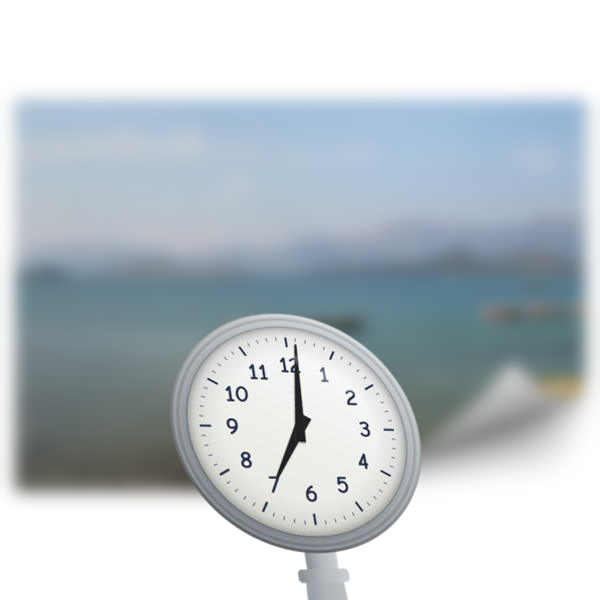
{"hour": 7, "minute": 1}
